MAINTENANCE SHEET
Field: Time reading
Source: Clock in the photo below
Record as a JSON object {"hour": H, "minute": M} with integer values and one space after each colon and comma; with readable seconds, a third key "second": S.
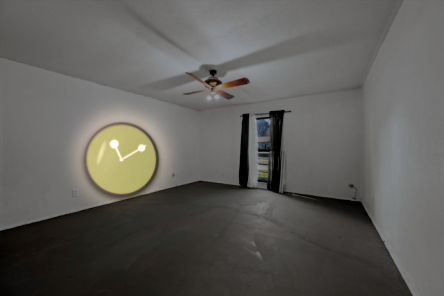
{"hour": 11, "minute": 10}
